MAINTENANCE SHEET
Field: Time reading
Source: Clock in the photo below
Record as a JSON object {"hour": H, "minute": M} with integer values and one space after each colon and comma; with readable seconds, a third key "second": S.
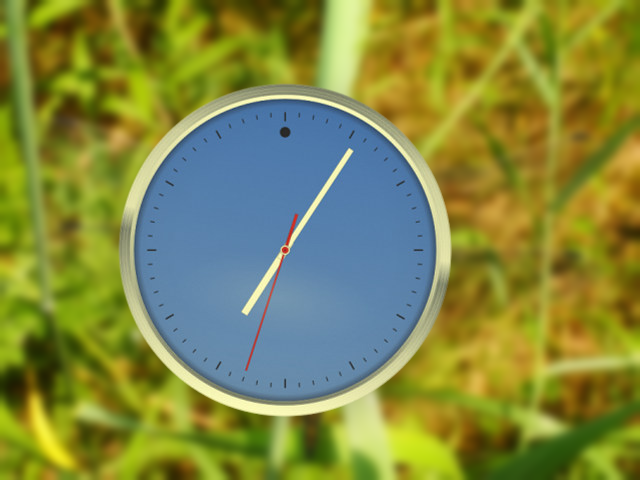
{"hour": 7, "minute": 5, "second": 33}
